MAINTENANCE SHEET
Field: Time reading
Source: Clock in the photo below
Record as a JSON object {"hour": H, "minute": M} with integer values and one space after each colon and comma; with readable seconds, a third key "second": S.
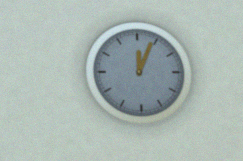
{"hour": 12, "minute": 4}
